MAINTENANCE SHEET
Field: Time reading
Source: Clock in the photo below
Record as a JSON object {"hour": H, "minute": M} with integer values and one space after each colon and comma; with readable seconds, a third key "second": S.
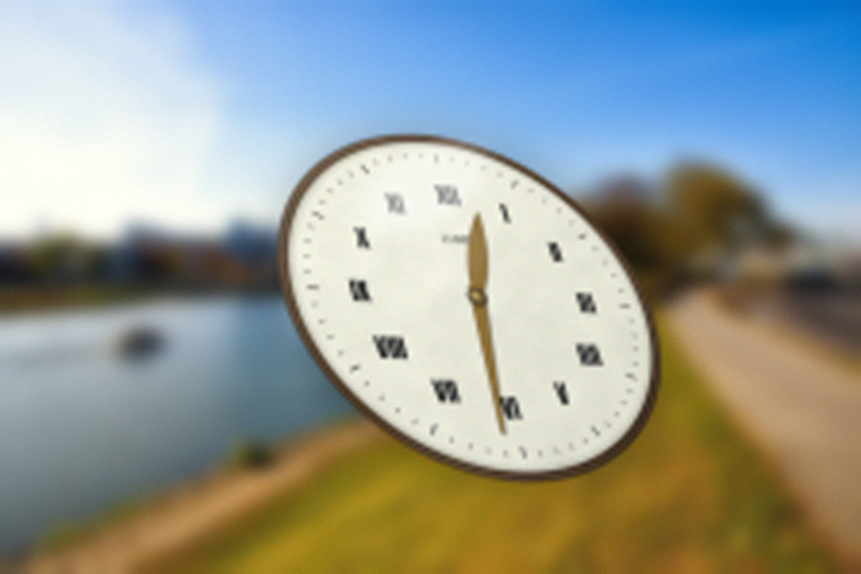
{"hour": 12, "minute": 31}
